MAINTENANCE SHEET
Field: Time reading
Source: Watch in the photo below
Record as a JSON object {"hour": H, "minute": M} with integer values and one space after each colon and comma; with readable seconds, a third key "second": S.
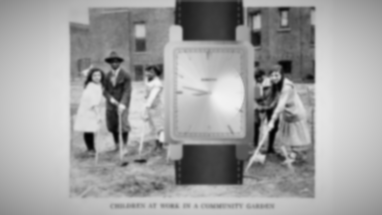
{"hour": 8, "minute": 47}
